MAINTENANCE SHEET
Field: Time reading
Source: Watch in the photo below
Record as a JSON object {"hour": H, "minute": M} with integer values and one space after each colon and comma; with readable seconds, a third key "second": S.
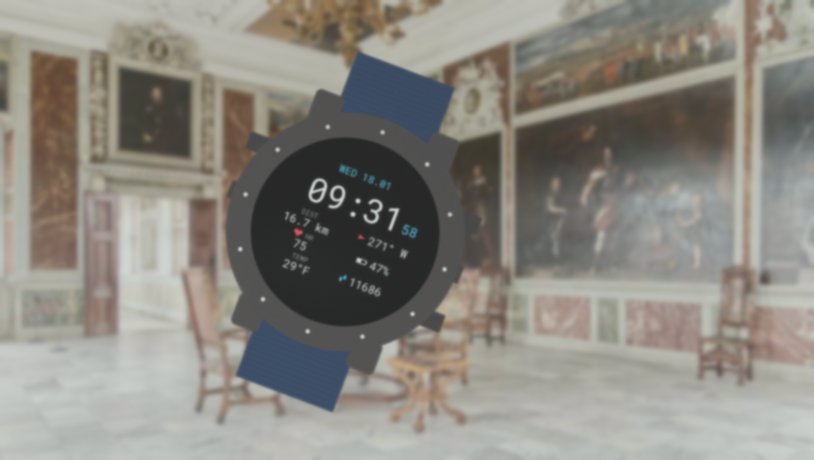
{"hour": 9, "minute": 31, "second": 58}
